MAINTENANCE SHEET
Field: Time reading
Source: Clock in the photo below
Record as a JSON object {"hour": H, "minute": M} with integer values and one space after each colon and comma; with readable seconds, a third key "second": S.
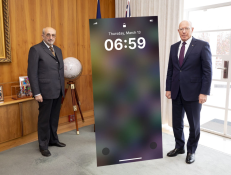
{"hour": 6, "minute": 59}
